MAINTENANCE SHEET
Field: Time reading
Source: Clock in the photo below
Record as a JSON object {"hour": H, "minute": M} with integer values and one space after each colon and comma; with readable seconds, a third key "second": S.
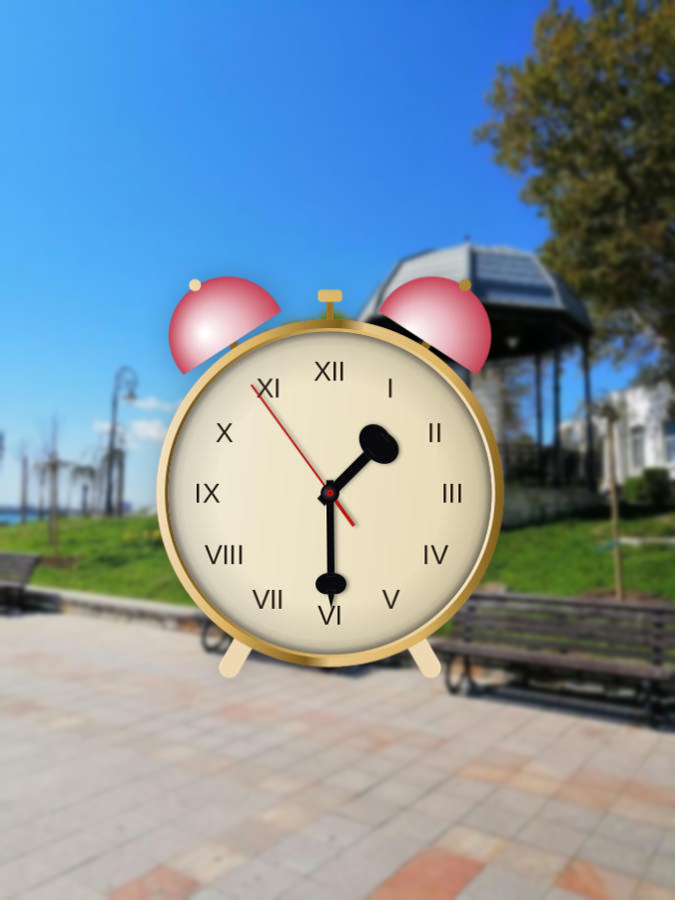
{"hour": 1, "minute": 29, "second": 54}
